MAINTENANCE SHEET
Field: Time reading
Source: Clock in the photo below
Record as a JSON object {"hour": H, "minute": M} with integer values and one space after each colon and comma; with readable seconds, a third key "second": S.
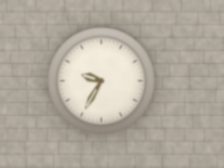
{"hour": 9, "minute": 35}
